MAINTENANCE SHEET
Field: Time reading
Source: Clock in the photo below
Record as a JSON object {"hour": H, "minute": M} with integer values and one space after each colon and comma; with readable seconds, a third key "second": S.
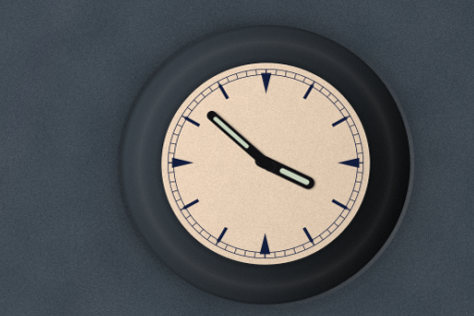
{"hour": 3, "minute": 52}
